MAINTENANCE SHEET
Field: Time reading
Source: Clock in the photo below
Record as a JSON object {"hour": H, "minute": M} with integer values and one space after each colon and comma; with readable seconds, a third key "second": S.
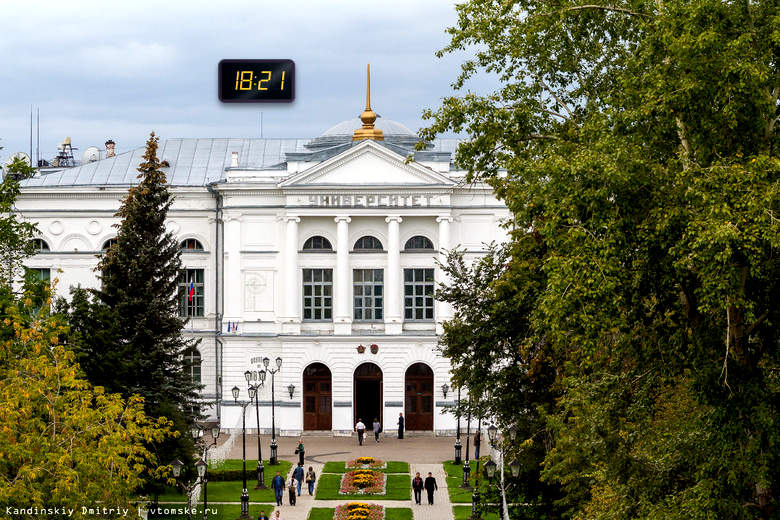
{"hour": 18, "minute": 21}
